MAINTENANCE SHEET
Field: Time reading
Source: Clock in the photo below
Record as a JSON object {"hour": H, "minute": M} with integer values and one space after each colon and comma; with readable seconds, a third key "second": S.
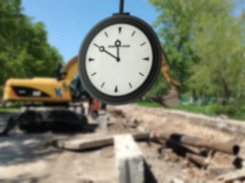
{"hour": 11, "minute": 50}
